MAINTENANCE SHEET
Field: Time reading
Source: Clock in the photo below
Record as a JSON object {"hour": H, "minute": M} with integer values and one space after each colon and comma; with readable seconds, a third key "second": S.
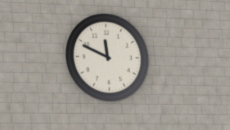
{"hour": 11, "minute": 49}
